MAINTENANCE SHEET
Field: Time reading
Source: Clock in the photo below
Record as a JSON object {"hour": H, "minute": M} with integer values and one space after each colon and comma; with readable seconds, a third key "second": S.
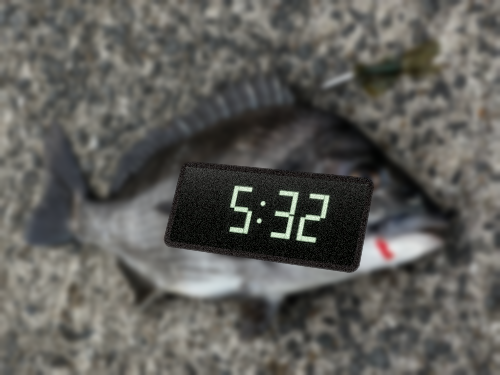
{"hour": 5, "minute": 32}
